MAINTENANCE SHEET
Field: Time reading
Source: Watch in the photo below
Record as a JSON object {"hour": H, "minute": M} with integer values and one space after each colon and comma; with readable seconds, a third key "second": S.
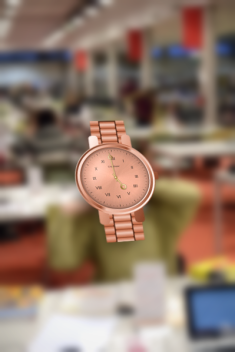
{"hour": 4, "minute": 59}
